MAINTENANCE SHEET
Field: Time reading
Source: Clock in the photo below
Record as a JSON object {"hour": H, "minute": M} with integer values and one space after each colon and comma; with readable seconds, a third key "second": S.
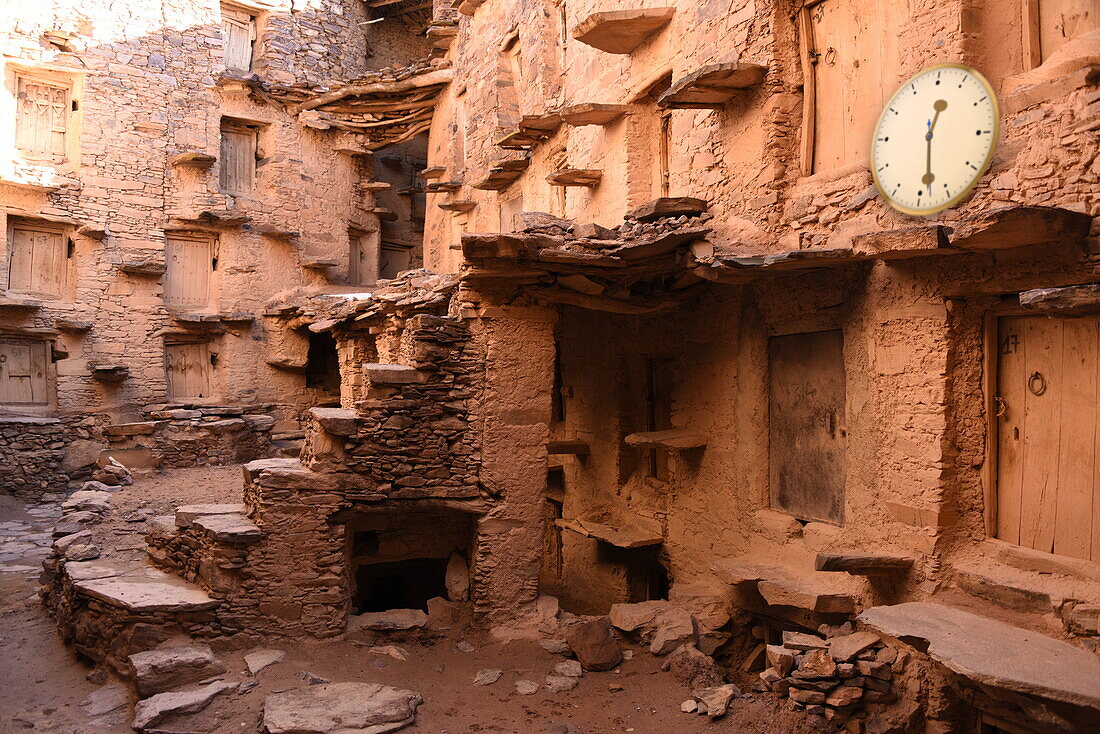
{"hour": 12, "minute": 28, "second": 28}
